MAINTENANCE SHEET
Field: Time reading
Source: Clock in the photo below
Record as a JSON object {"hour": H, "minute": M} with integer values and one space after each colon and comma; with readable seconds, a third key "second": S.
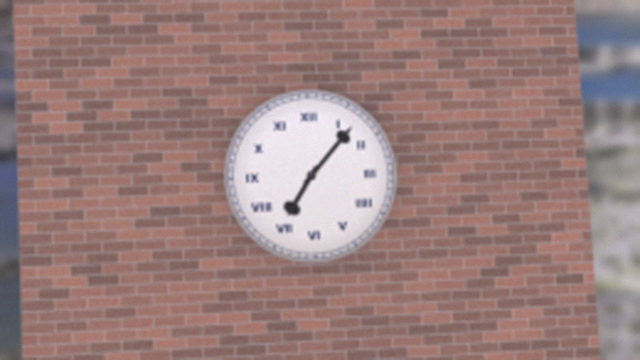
{"hour": 7, "minute": 7}
